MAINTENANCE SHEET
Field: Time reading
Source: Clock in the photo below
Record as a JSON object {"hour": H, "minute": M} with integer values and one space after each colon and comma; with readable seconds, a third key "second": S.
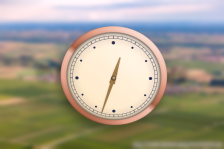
{"hour": 12, "minute": 33}
